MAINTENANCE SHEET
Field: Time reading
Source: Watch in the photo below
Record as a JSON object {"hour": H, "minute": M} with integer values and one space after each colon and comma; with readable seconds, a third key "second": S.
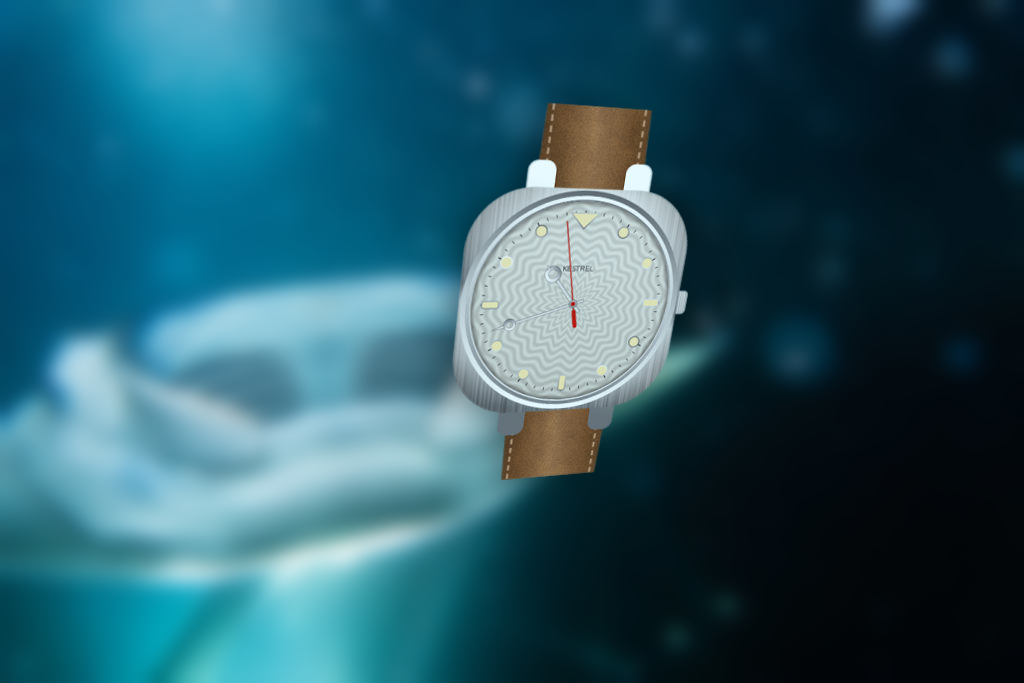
{"hour": 10, "minute": 41, "second": 58}
